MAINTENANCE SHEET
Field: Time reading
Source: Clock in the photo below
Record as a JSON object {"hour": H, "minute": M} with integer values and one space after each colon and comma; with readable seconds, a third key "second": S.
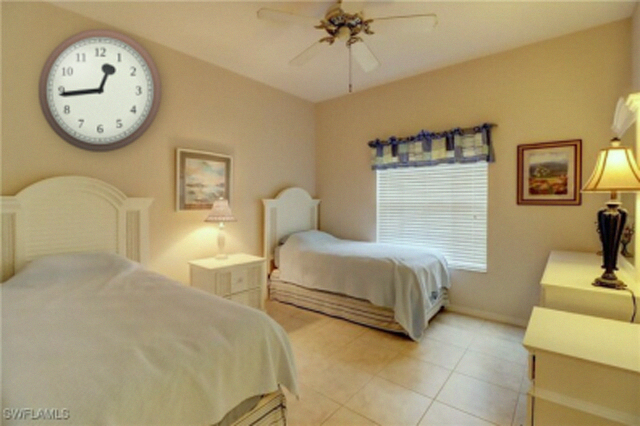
{"hour": 12, "minute": 44}
